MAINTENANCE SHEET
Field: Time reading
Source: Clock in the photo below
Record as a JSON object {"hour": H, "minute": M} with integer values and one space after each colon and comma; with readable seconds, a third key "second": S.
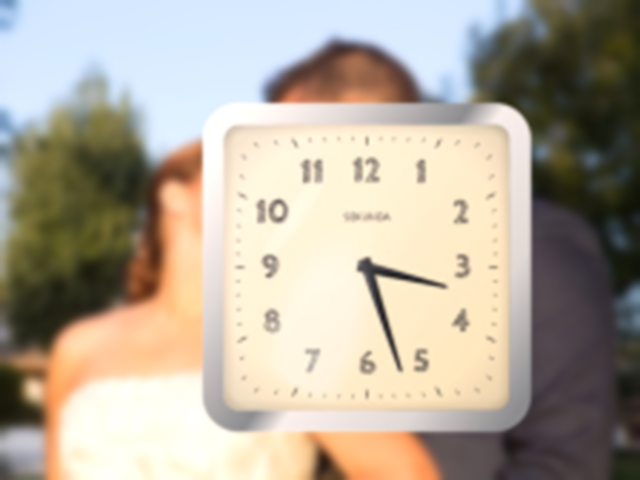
{"hour": 3, "minute": 27}
